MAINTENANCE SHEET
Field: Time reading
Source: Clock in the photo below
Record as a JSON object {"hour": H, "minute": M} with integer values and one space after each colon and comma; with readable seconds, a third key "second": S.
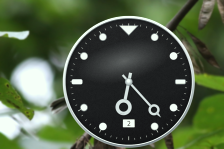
{"hour": 6, "minute": 23}
